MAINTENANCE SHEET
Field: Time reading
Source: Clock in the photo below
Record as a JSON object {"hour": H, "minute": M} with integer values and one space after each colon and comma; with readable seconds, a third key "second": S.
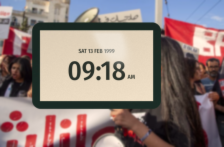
{"hour": 9, "minute": 18}
